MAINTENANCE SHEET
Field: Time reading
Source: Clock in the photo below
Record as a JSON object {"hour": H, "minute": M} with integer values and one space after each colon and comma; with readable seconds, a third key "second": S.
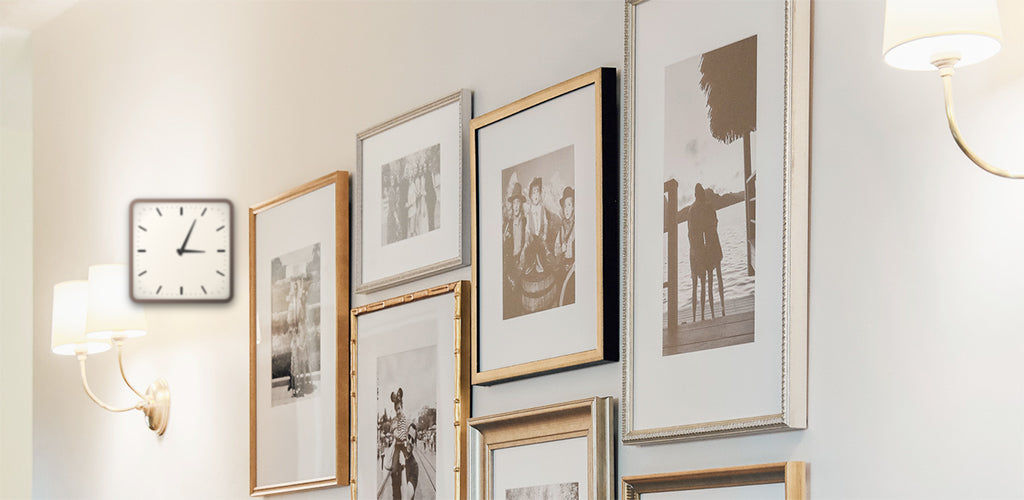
{"hour": 3, "minute": 4}
